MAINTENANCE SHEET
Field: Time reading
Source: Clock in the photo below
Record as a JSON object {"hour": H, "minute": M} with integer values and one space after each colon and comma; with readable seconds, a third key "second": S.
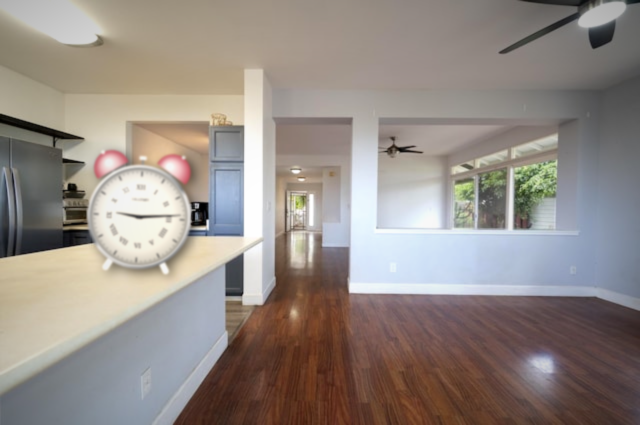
{"hour": 9, "minute": 14}
